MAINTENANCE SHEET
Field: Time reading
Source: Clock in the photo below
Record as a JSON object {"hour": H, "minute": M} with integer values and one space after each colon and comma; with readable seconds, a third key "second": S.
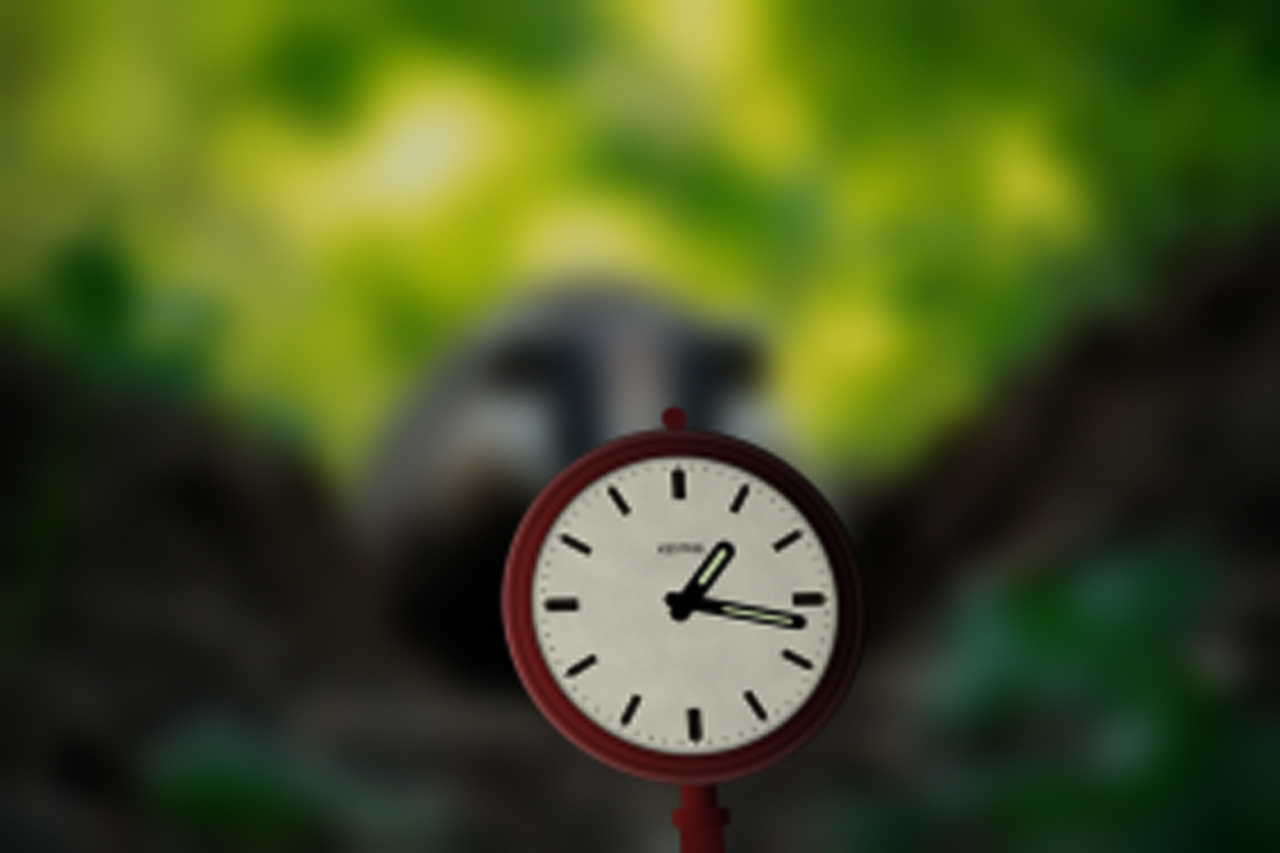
{"hour": 1, "minute": 17}
